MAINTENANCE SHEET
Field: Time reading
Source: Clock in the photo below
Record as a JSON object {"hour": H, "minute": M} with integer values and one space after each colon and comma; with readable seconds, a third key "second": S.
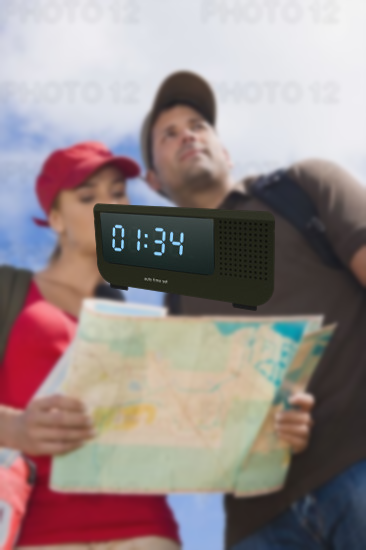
{"hour": 1, "minute": 34}
